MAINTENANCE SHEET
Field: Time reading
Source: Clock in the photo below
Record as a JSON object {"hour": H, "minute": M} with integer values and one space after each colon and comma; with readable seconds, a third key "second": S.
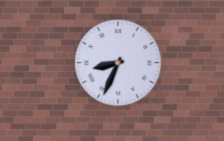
{"hour": 8, "minute": 34}
